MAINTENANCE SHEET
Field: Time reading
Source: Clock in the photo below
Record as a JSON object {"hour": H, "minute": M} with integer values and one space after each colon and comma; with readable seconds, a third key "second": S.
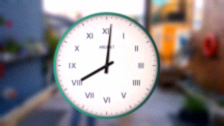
{"hour": 8, "minute": 1}
